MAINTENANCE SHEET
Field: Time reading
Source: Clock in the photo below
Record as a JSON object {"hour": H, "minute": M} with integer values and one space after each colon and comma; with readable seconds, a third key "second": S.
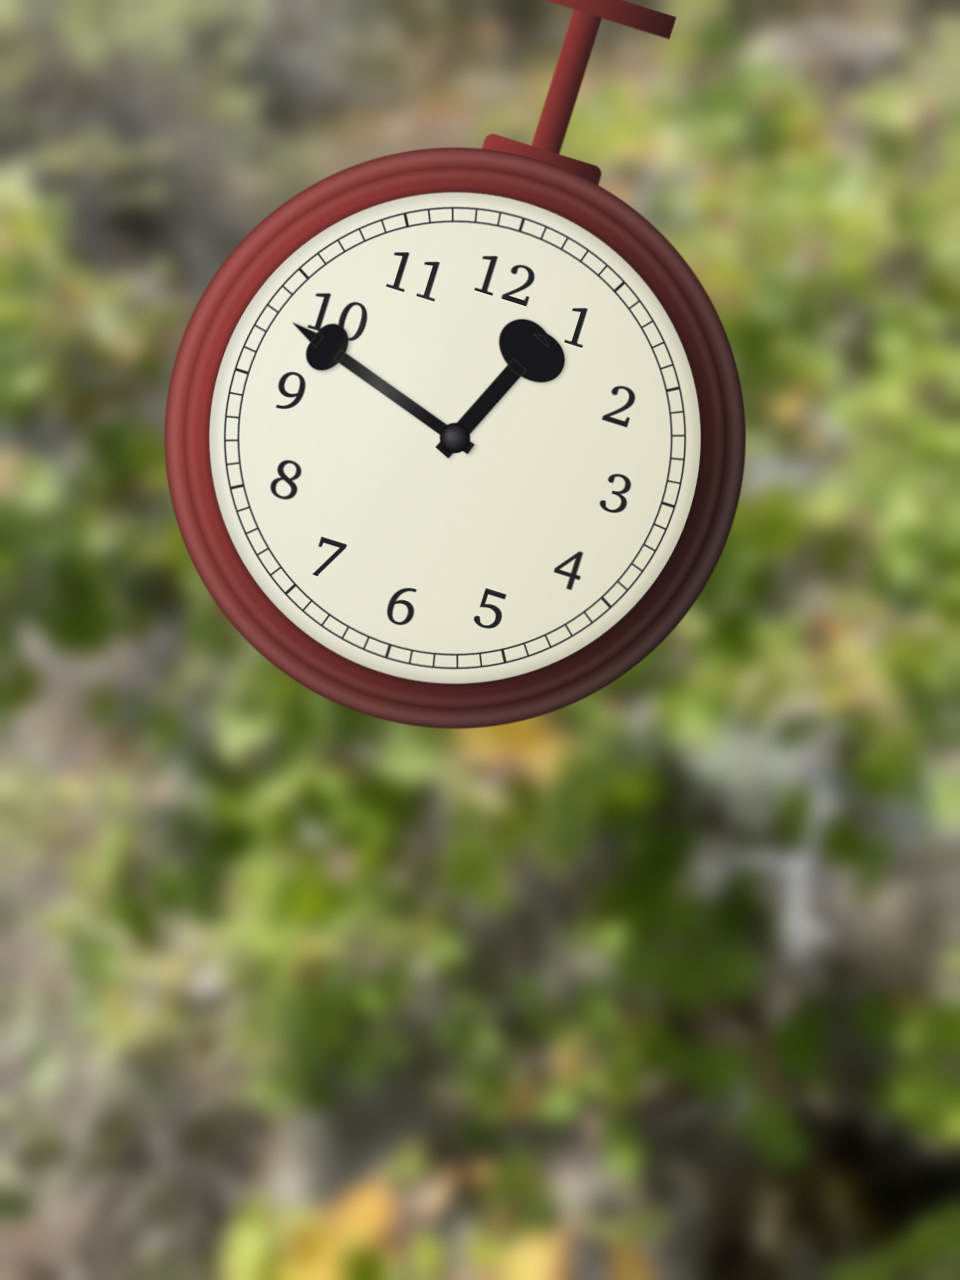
{"hour": 12, "minute": 48}
